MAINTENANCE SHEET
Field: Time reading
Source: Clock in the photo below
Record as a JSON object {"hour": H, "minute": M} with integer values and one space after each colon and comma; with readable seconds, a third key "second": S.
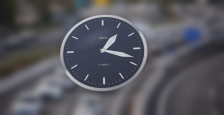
{"hour": 1, "minute": 18}
